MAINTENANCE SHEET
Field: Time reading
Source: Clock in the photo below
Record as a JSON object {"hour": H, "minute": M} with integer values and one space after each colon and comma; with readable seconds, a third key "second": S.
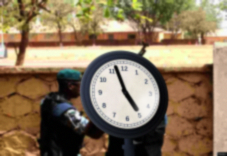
{"hour": 4, "minute": 57}
